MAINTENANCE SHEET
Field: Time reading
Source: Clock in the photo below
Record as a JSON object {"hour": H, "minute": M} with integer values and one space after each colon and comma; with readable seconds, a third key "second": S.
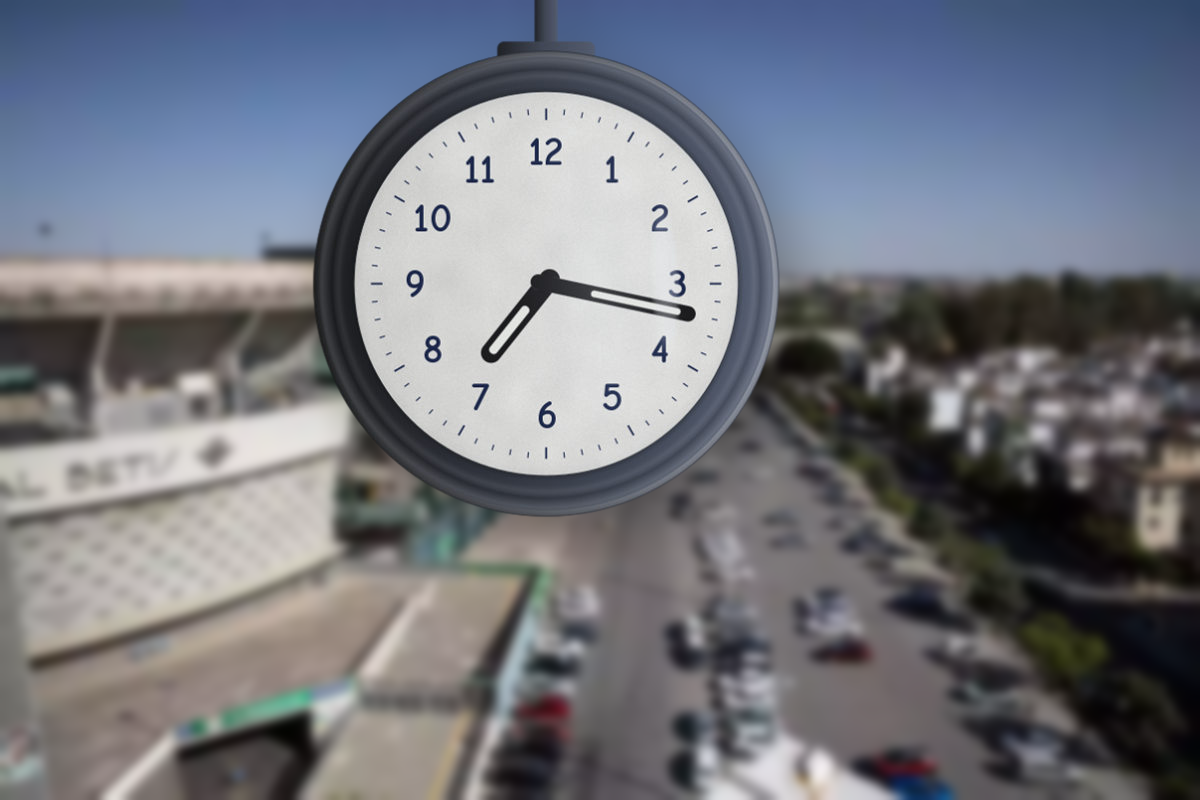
{"hour": 7, "minute": 17}
